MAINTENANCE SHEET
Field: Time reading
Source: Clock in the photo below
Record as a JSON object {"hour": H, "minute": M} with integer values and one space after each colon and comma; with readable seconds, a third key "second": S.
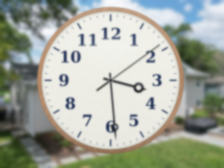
{"hour": 3, "minute": 29, "second": 9}
